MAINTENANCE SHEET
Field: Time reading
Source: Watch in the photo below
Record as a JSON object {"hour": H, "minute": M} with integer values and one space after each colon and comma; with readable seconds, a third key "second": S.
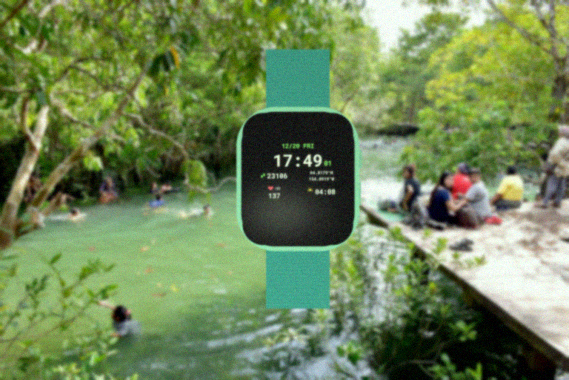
{"hour": 17, "minute": 49}
